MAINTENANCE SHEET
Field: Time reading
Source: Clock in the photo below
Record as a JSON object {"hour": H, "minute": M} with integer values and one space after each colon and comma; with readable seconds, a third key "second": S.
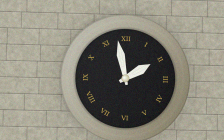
{"hour": 1, "minute": 58}
